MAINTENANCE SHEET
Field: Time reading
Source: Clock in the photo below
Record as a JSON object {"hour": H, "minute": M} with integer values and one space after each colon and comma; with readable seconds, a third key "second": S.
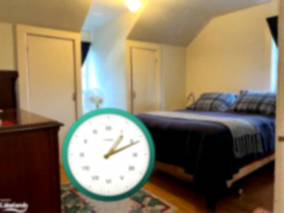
{"hour": 1, "minute": 11}
